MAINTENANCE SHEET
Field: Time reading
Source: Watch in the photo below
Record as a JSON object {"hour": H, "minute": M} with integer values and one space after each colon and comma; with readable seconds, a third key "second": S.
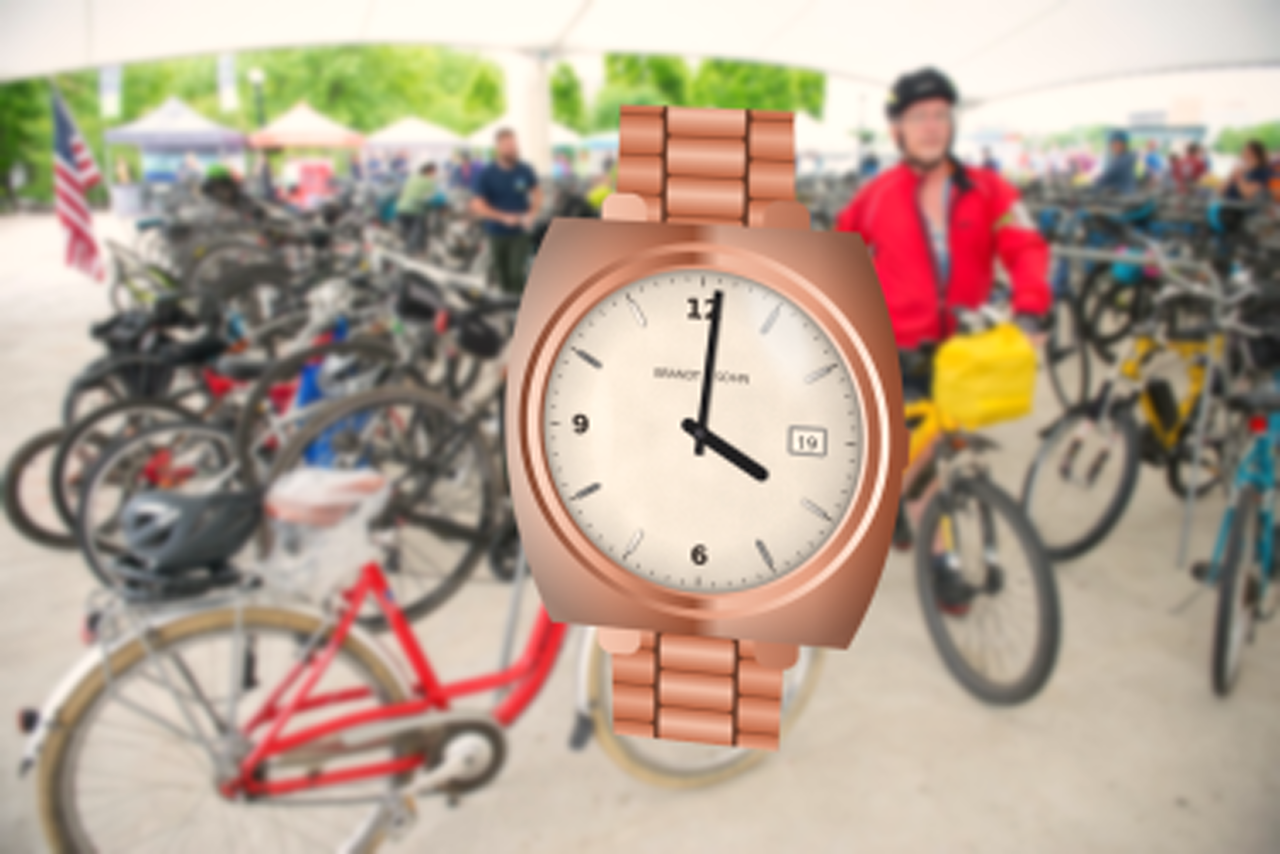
{"hour": 4, "minute": 1}
